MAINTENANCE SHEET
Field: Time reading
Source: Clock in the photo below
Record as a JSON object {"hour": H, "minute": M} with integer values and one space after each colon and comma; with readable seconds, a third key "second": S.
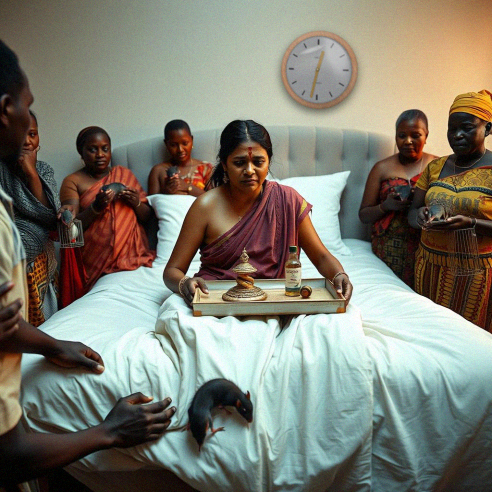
{"hour": 12, "minute": 32}
